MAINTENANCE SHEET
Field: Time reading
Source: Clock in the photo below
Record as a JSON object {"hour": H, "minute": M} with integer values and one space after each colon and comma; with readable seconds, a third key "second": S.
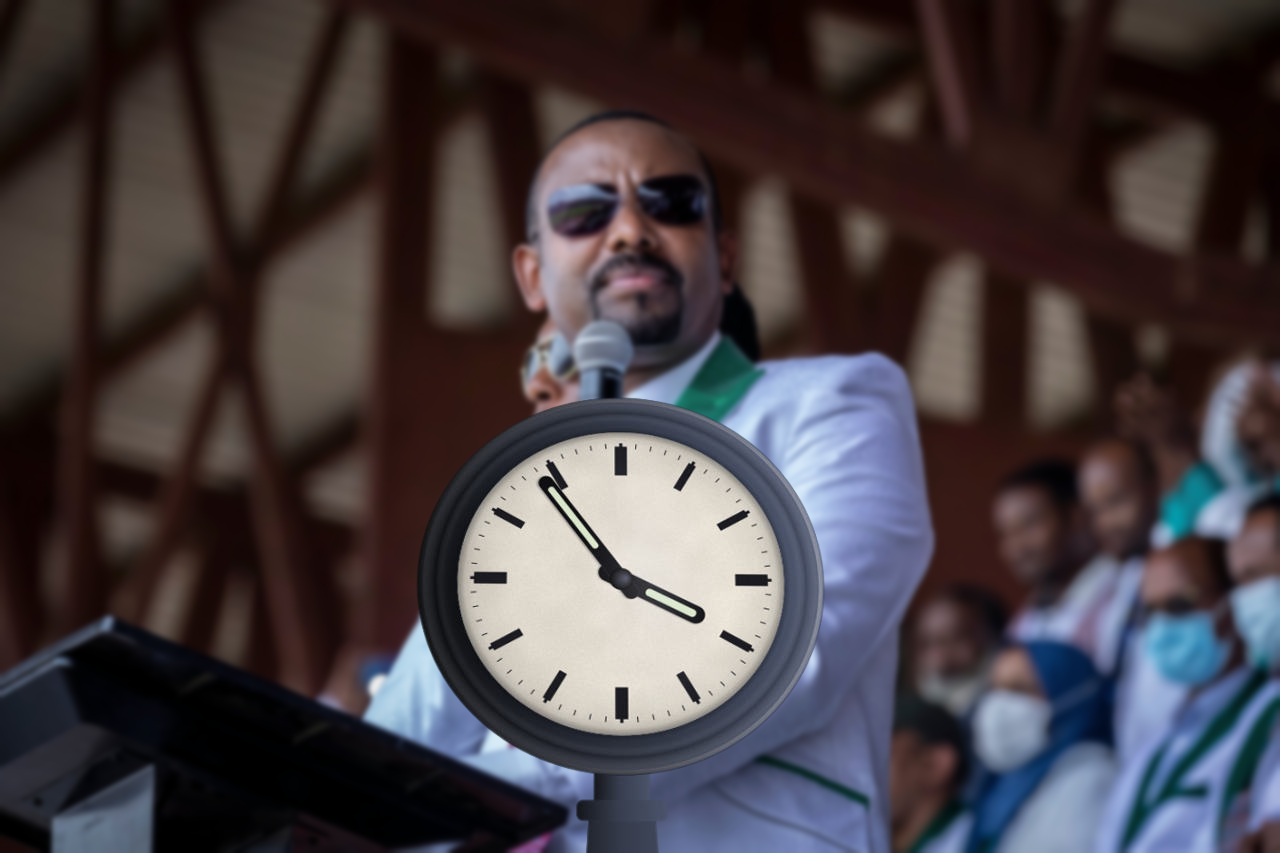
{"hour": 3, "minute": 54}
